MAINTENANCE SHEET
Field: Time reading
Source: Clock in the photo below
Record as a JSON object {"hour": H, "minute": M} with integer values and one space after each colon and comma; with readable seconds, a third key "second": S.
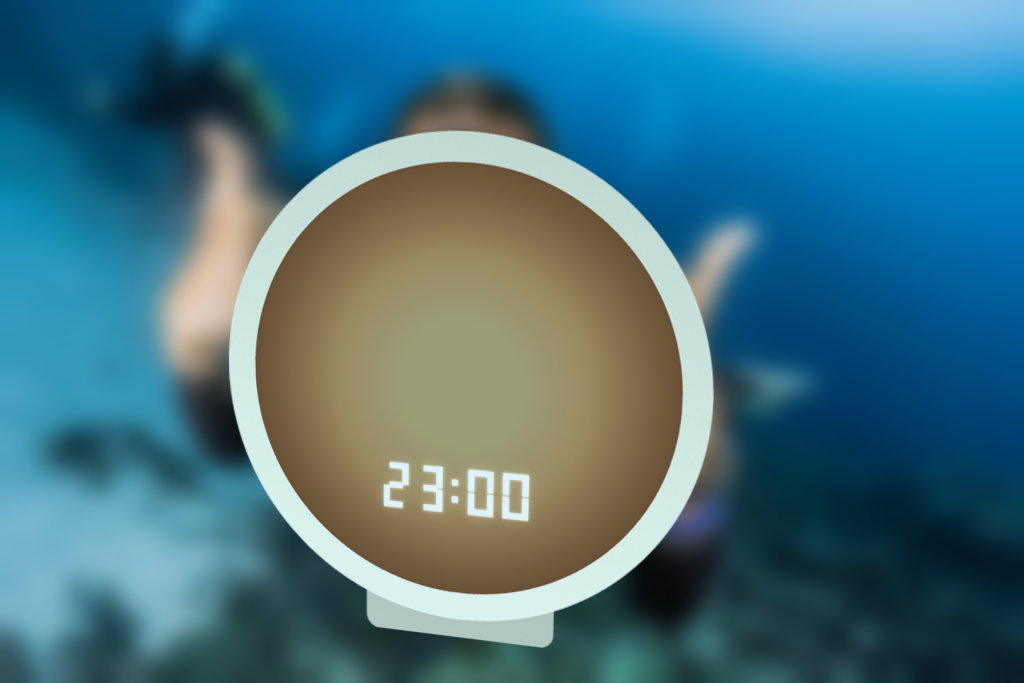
{"hour": 23, "minute": 0}
